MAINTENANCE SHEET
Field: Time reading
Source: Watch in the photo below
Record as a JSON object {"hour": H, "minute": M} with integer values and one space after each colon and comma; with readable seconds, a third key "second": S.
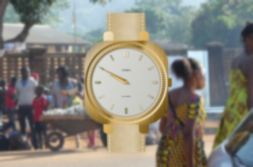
{"hour": 9, "minute": 50}
